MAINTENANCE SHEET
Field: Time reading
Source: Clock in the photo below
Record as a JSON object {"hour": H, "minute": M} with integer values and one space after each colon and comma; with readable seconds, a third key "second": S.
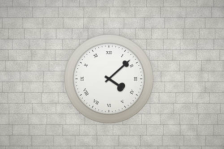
{"hour": 4, "minute": 8}
